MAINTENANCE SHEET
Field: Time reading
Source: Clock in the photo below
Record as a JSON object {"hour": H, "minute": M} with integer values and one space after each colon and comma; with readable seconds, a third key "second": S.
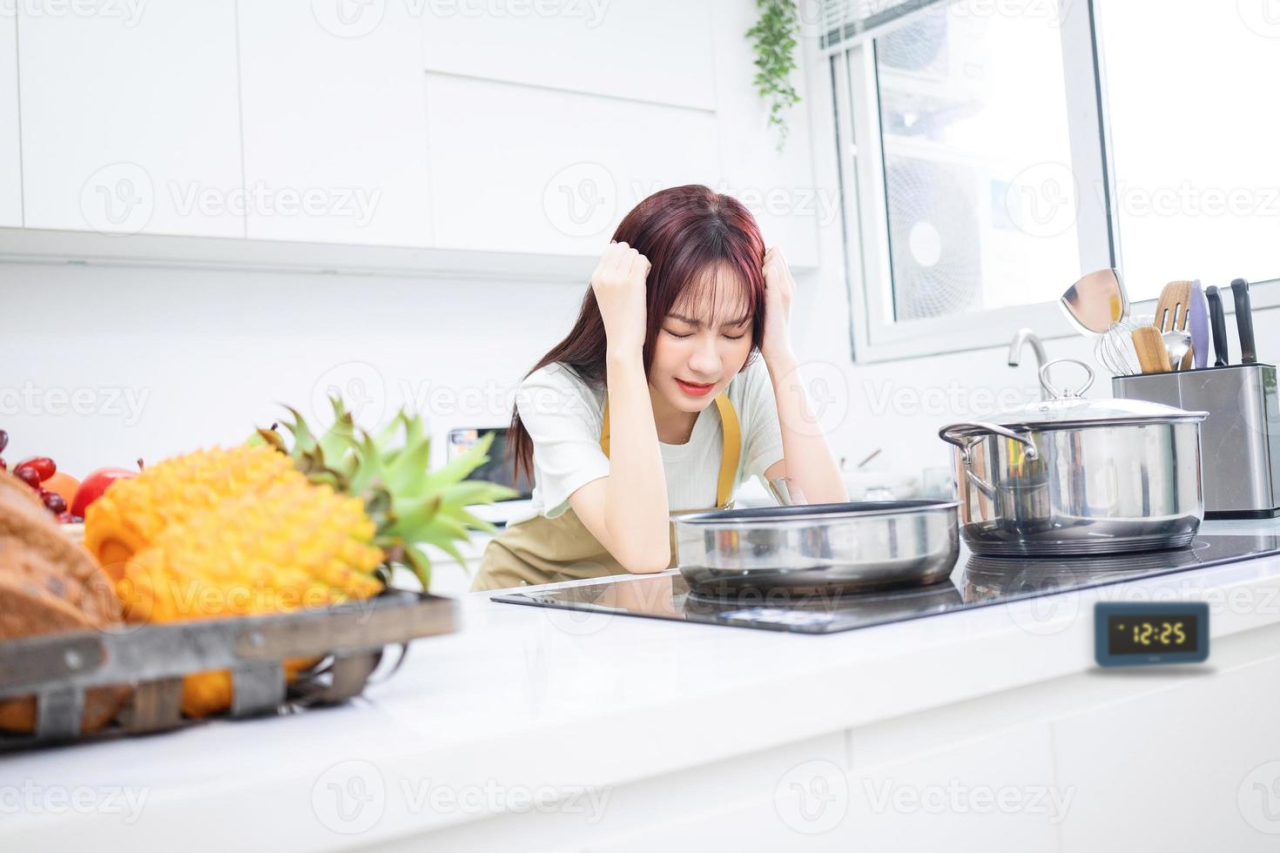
{"hour": 12, "minute": 25}
